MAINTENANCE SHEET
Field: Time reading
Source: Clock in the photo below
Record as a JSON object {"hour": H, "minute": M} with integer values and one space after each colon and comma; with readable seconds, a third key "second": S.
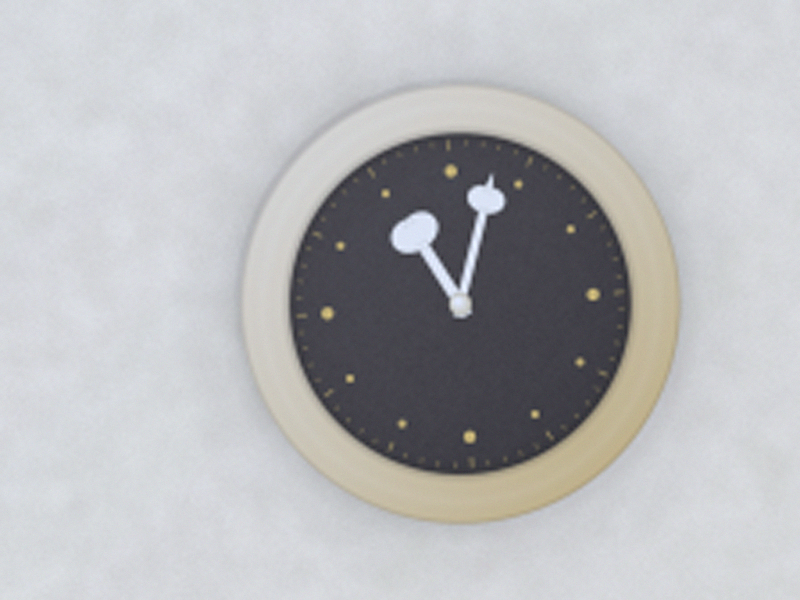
{"hour": 11, "minute": 3}
